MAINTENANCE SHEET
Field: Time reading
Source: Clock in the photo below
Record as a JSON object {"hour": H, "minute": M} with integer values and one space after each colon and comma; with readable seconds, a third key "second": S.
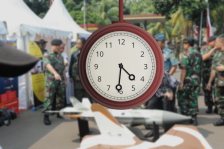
{"hour": 4, "minute": 31}
